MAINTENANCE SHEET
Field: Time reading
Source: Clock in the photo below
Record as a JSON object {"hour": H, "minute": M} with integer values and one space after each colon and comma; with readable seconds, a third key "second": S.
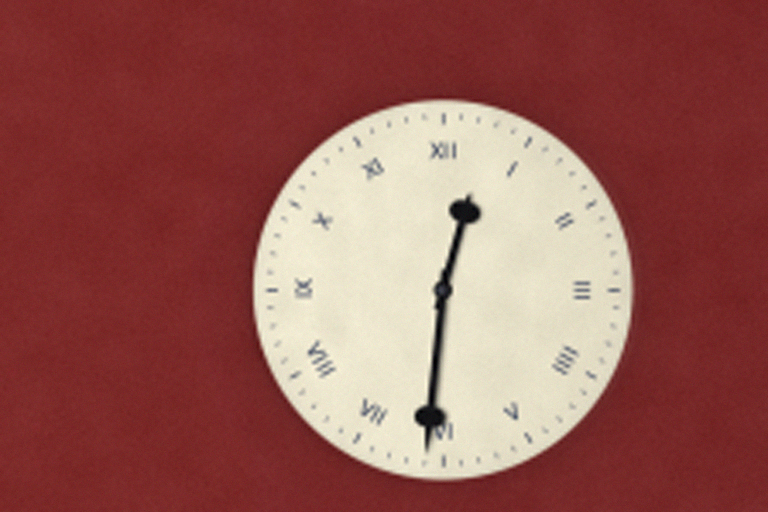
{"hour": 12, "minute": 31}
